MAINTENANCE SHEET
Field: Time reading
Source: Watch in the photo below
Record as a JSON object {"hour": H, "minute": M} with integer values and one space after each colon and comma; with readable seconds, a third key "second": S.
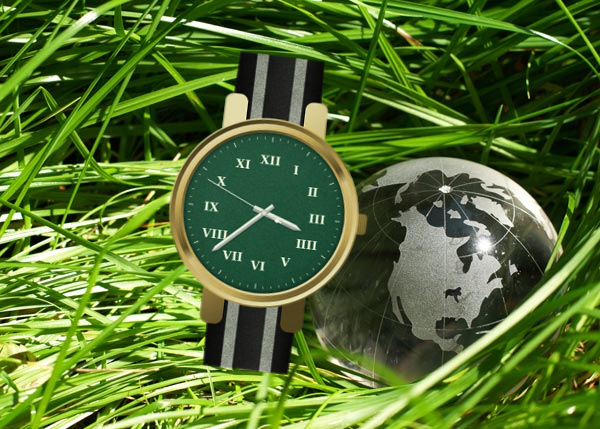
{"hour": 3, "minute": 37, "second": 49}
